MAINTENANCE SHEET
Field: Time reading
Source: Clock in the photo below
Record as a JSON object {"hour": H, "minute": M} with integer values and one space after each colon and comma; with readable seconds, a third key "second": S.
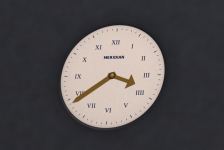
{"hour": 3, "minute": 39}
